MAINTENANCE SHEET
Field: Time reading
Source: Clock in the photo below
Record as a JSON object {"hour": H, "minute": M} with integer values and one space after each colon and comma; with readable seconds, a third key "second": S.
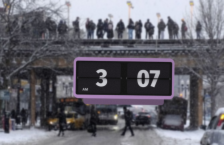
{"hour": 3, "minute": 7}
